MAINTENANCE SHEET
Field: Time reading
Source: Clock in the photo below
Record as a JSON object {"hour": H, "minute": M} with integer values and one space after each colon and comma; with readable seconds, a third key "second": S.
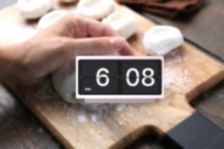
{"hour": 6, "minute": 8}
